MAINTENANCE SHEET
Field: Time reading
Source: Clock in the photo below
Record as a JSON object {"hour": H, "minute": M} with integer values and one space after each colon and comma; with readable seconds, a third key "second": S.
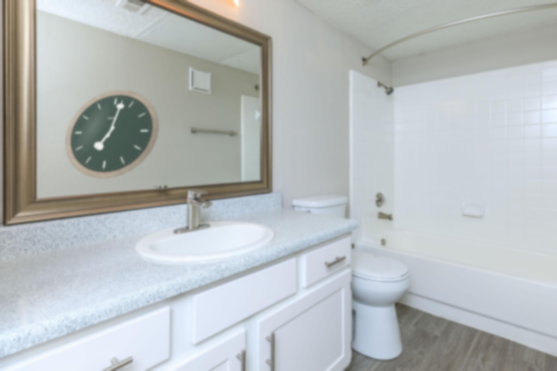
{"hour": 7, "minute": 2}
